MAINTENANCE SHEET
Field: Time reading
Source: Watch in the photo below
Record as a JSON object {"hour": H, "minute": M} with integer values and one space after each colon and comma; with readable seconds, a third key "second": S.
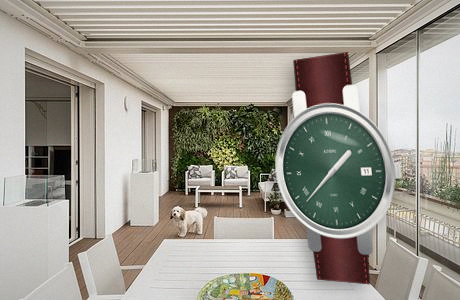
{"hour": 1, "minute": 38}
